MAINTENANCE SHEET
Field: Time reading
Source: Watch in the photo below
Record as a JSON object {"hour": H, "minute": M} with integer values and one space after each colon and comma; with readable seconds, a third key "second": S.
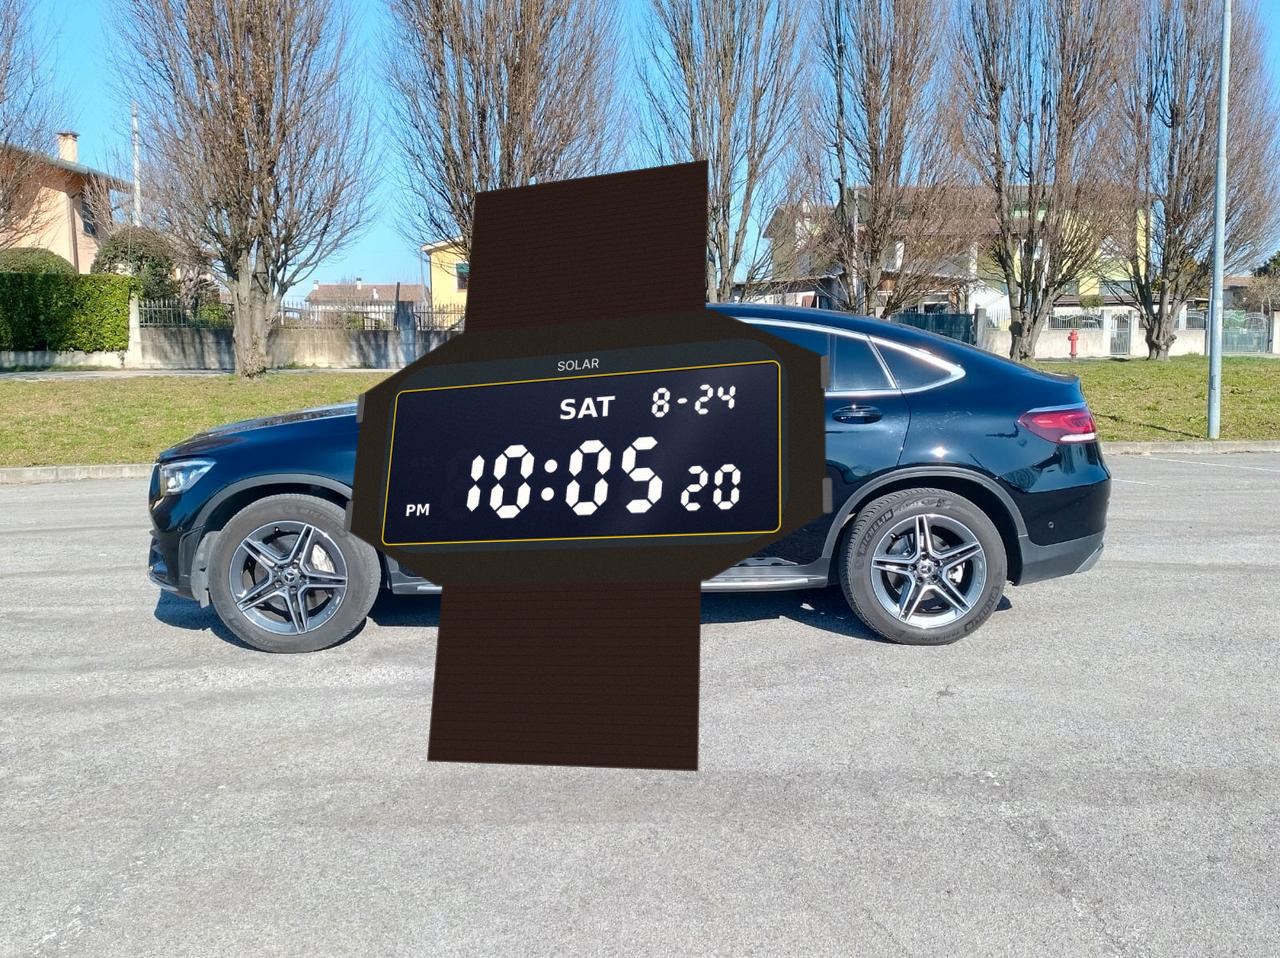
{"hour": 10, "minute": 5, "second": 20}
